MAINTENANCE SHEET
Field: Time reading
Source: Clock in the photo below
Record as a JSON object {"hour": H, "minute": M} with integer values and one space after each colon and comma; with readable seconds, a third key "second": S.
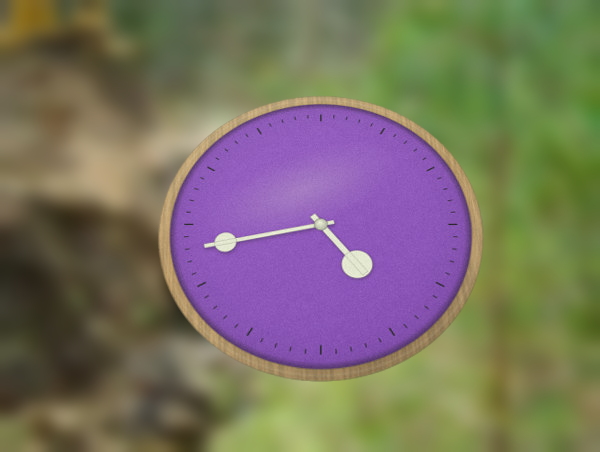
{"hour": 4, "minute": 43}
